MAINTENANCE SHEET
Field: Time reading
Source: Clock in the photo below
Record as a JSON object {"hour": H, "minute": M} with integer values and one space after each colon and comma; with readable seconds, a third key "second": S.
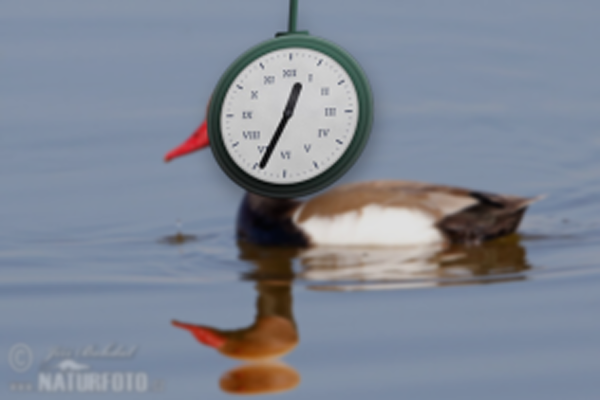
{"hour": 12, "minute": 34}
